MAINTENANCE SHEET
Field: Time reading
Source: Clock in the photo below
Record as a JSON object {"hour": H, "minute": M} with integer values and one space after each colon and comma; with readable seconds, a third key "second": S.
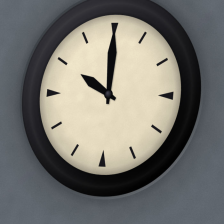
{"hour": 10, "minute": 0}
